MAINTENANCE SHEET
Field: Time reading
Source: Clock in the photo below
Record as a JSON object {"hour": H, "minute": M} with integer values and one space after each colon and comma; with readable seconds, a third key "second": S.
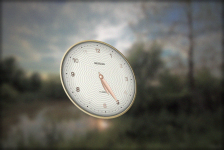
{"hour": 5, "minute": 25}
